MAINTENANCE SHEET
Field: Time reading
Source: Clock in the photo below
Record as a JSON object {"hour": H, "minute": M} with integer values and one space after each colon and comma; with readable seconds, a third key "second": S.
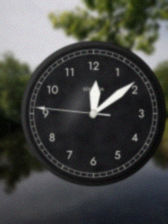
{"hour": 12, "minute": 8, "second": 46}
